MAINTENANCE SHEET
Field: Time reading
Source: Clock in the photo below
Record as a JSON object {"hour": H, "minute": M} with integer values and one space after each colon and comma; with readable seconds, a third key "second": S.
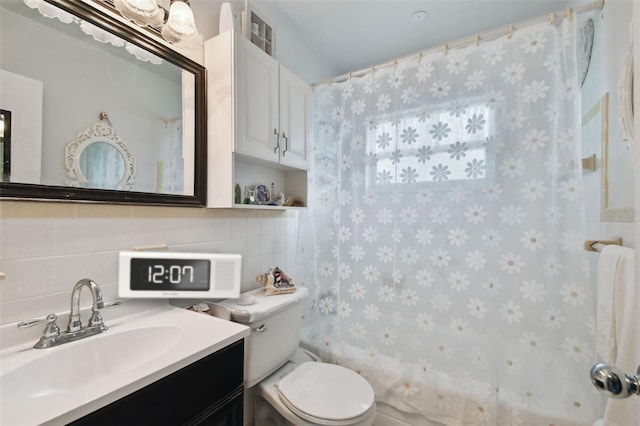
{"hour": 12, "minute": 7}
